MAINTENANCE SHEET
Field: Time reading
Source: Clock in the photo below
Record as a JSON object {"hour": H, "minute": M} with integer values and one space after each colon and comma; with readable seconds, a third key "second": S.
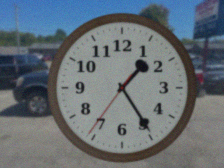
{"hour": 1, "minute": 24, "second": 36}
